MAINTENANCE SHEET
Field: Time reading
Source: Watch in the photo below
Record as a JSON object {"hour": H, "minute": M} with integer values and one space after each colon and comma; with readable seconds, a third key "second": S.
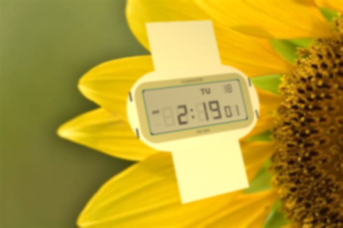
{"hour": 2, "minute": 19, "second": 1}
